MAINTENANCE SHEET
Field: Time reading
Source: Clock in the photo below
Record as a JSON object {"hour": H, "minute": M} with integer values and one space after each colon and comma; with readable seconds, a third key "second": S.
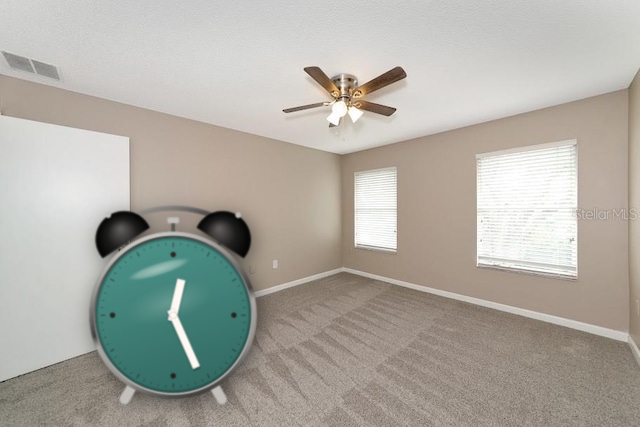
{"hour": 12, "minute": 26}
